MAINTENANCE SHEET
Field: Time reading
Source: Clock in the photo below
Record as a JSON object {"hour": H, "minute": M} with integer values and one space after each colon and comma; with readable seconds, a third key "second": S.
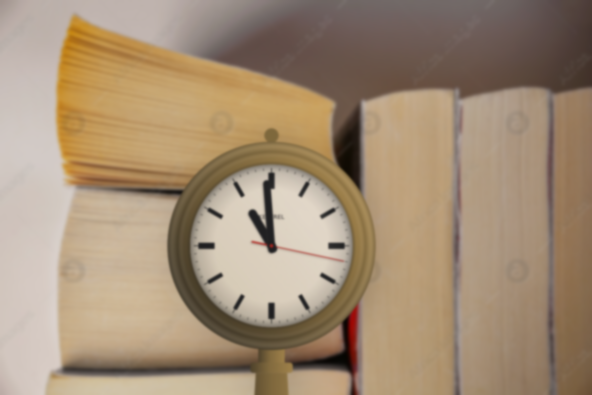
{"hour": 10, "minute": 59, "second": 17}
